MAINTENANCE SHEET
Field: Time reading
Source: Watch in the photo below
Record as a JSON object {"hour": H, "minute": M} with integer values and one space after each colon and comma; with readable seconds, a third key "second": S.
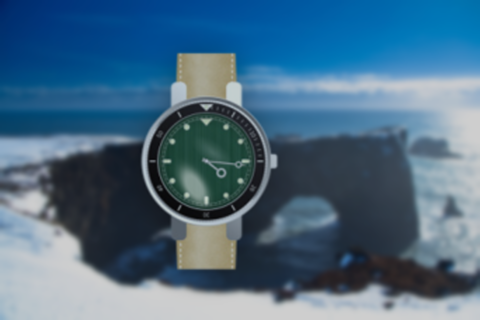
{"hour": 4, "minute": 16}
